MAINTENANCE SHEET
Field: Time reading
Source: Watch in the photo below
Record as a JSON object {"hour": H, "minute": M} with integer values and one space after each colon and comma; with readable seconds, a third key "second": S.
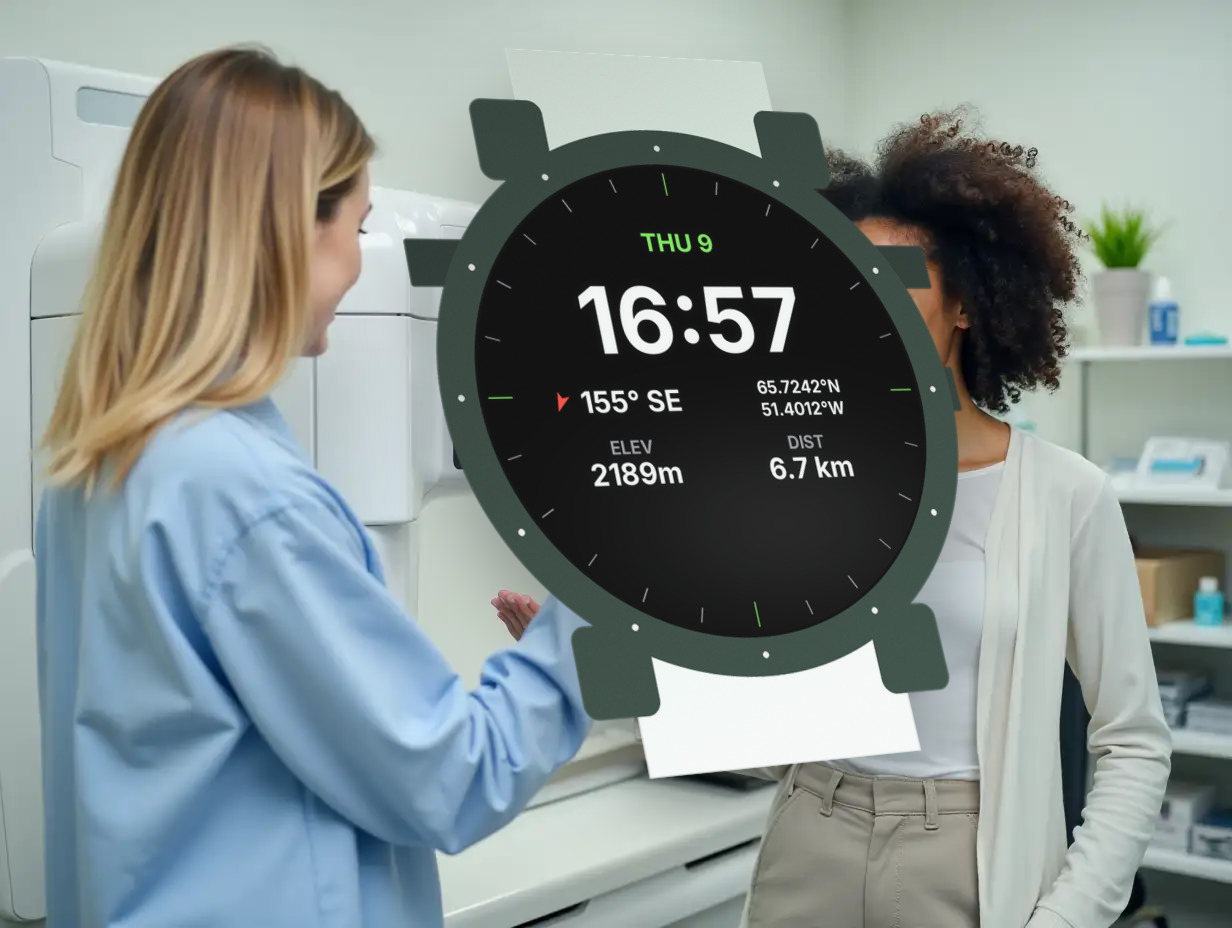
{"hour": 16, "minute": 57}
